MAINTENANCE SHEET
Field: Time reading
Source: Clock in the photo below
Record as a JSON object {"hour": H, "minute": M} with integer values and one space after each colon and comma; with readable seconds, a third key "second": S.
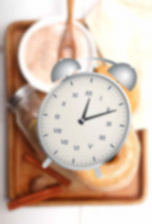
{"hour": 12, "minute": 11}
